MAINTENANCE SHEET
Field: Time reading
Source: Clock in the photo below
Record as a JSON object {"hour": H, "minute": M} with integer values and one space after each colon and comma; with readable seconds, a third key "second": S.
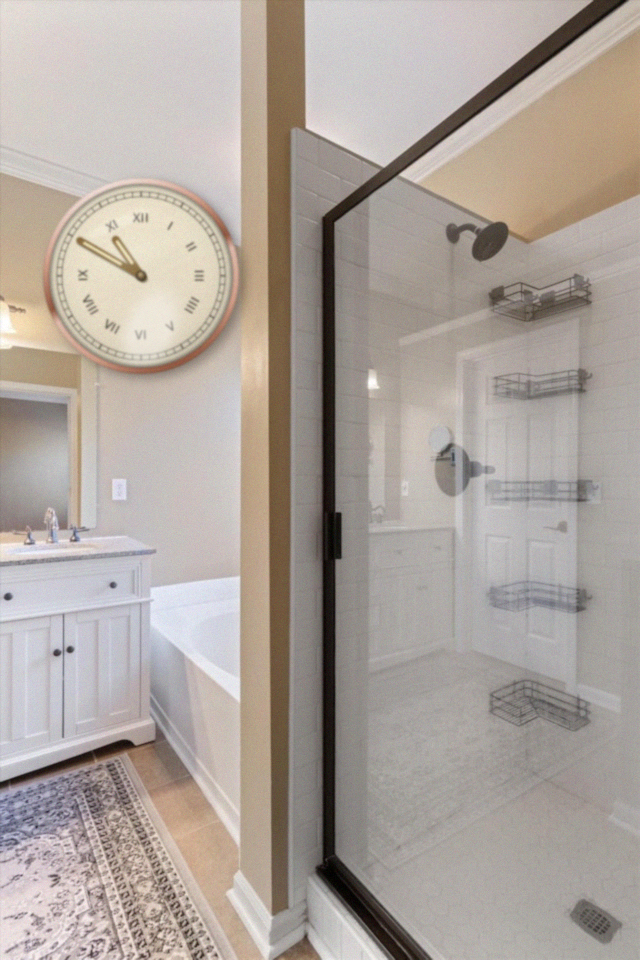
{"hour": 10, "minute": 50}
